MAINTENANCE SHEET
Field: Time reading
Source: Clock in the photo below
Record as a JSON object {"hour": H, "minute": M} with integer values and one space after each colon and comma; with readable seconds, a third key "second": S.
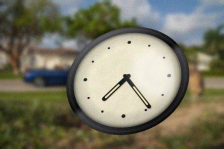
{"hour": 7, "minute": 24}
